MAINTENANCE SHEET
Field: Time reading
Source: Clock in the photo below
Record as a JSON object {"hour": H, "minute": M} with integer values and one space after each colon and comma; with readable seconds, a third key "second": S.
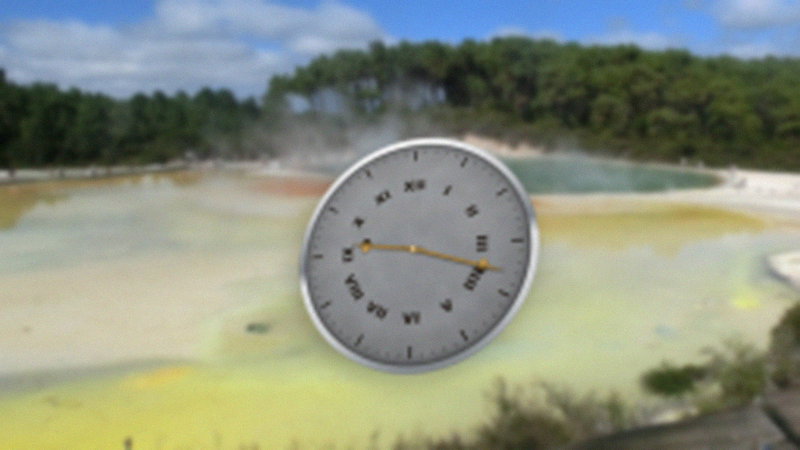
{"hour": 9, "minute": 18}
